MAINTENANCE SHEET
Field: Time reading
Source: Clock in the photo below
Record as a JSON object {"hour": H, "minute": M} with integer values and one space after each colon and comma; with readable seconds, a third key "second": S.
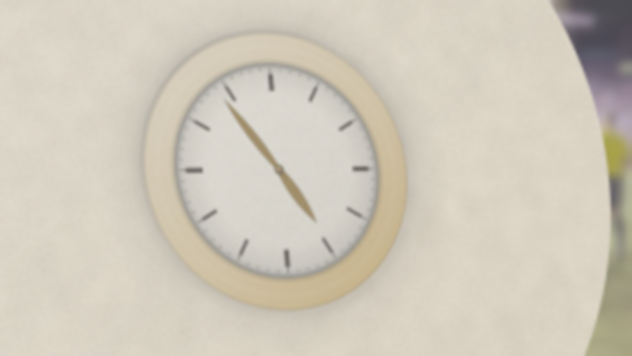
{"hour": 4, "minute": 54}
